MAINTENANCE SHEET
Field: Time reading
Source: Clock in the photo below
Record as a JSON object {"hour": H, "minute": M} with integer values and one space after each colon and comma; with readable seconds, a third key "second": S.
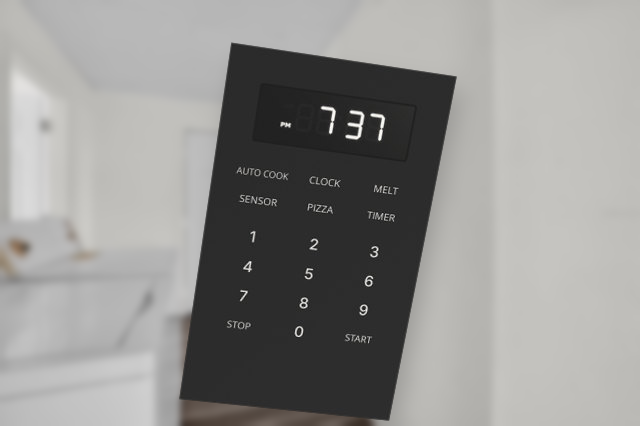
{"hour": 7, "minute": 37}
